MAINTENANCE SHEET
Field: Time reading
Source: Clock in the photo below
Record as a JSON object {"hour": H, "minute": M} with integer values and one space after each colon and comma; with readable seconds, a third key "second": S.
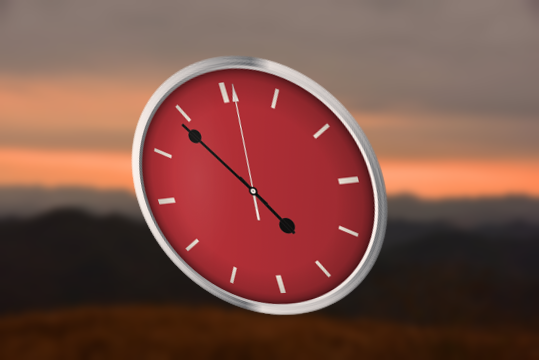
{"hour": 4, "minute": 54, "second": 1}
